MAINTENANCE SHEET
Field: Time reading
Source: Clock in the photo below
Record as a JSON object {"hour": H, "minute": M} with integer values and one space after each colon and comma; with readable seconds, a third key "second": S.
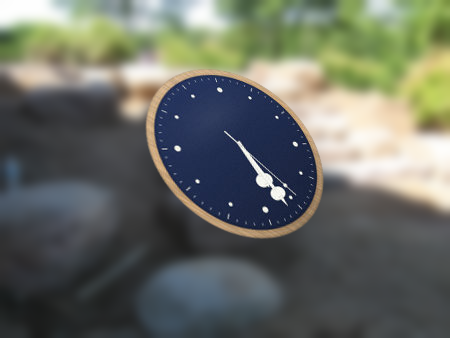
{"hour": 5, "minute": 26, "second": 24}
